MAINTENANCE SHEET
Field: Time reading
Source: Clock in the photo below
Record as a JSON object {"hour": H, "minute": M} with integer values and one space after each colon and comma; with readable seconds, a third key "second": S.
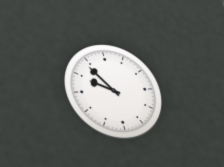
{"hour": 9, "minute": 54}
